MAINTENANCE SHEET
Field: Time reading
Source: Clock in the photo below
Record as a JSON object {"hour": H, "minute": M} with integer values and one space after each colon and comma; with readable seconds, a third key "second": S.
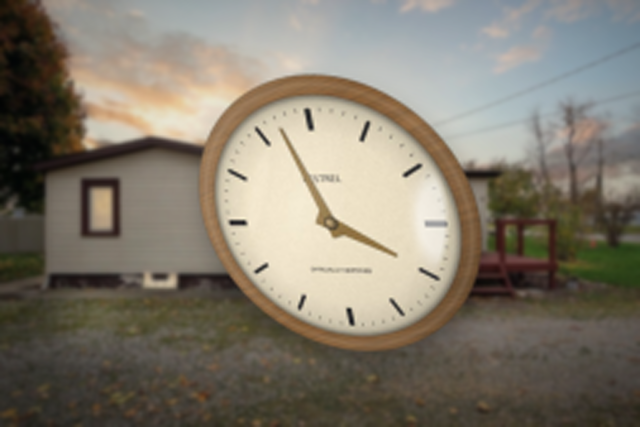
{"hour": 3, "minute": 57}
